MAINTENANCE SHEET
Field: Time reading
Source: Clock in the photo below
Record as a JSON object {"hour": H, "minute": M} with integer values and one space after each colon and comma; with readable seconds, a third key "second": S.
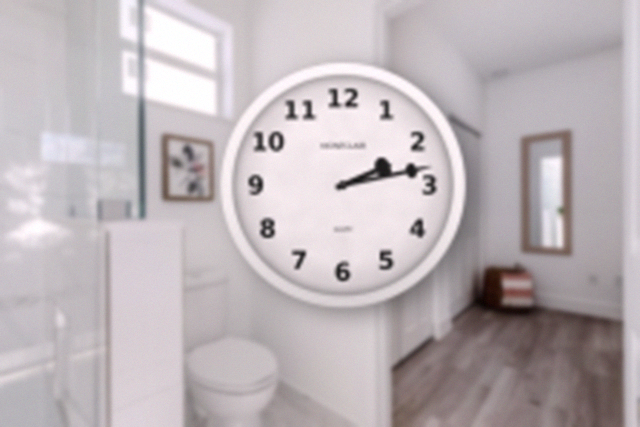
{"hour": 2, "minute": 13}
